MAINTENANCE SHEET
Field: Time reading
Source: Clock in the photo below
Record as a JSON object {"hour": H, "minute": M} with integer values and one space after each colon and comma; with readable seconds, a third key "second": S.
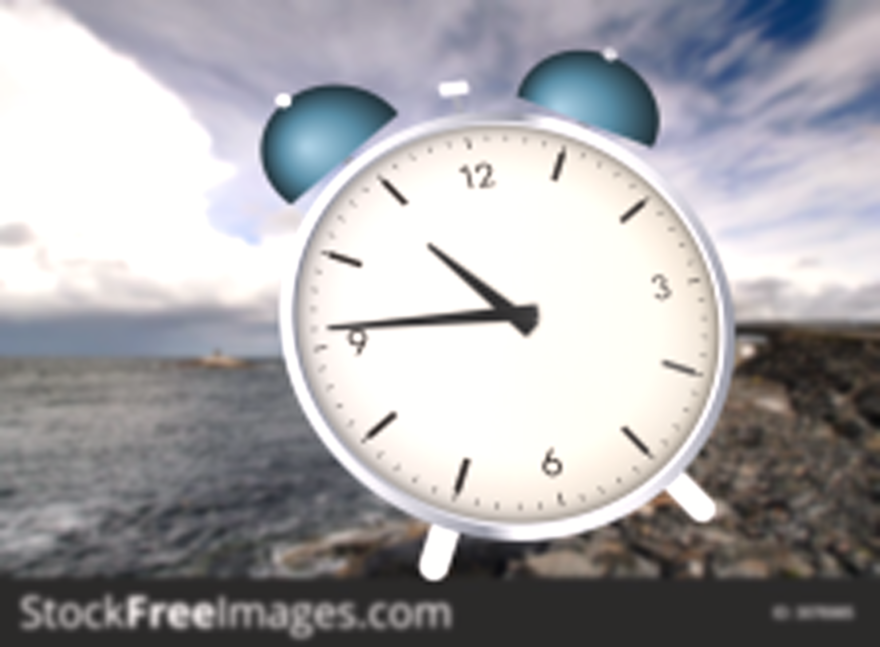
{"hour": 10, "minute": 46}
